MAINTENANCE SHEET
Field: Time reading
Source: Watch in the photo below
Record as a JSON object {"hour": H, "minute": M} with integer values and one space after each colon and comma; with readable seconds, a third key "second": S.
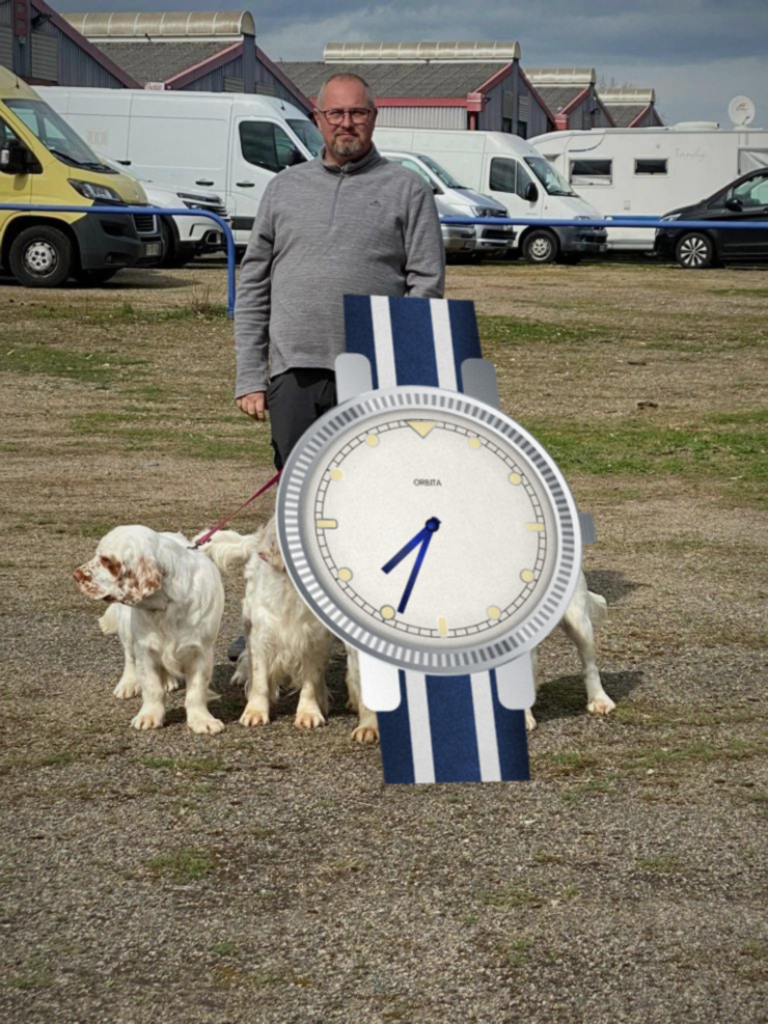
{"hour": 7, "minute": 34}
